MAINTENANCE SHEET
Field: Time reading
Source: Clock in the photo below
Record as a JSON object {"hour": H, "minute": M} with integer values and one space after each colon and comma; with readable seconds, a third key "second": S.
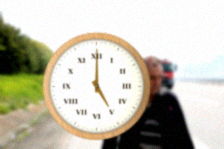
{"hour": 5, "minute": 0}
